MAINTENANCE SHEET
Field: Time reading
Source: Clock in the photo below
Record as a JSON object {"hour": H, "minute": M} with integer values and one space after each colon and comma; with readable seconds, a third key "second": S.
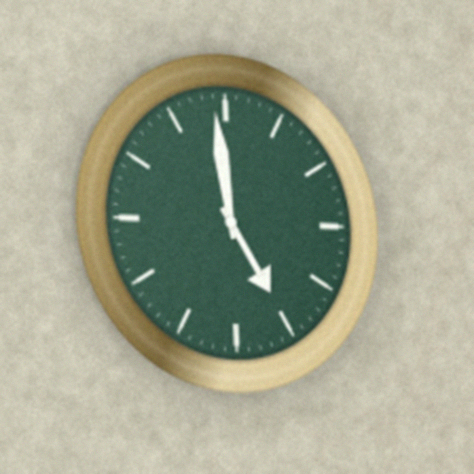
{"hour": 4, "minute": 59}
